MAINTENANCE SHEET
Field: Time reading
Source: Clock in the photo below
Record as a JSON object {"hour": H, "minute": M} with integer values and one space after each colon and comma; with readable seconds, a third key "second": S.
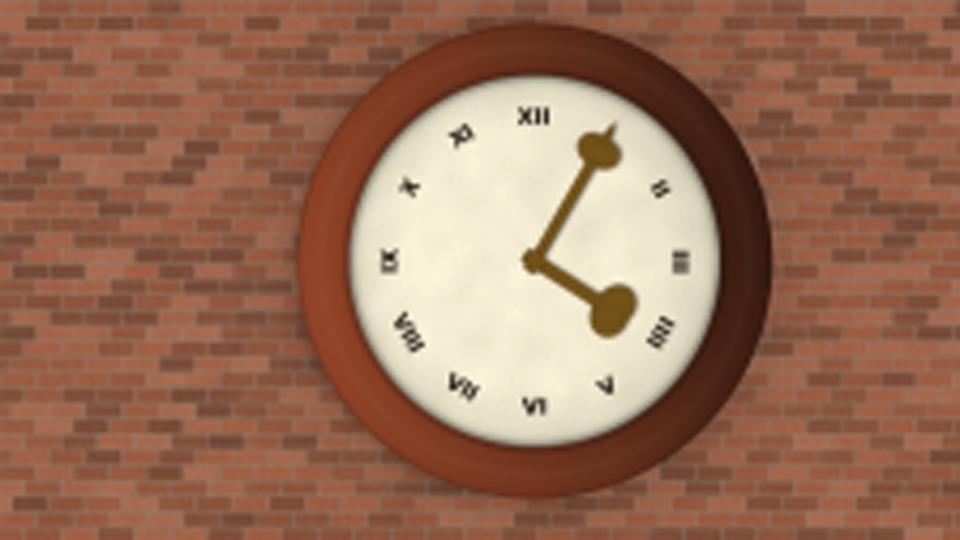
{"hour": 4, "minute": 5}
